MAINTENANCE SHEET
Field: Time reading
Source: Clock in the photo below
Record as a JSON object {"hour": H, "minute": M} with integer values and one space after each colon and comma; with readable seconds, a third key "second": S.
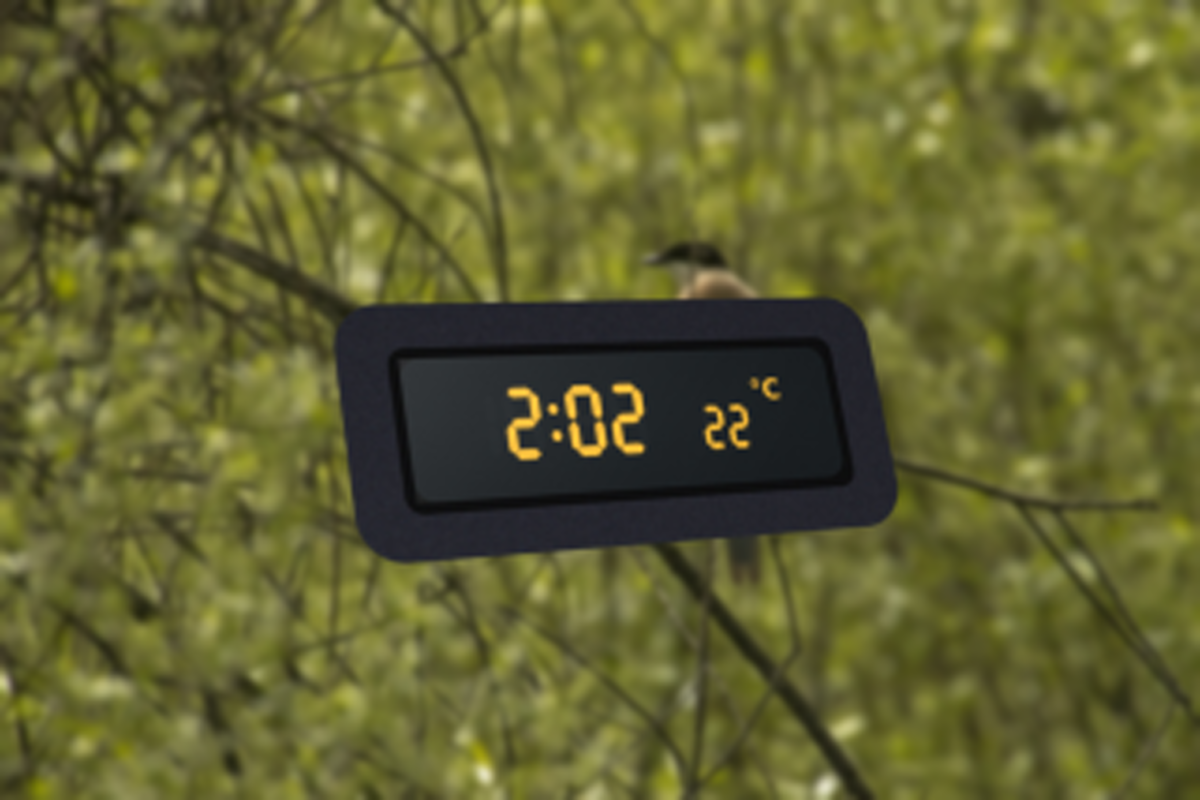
{"hour": 2, "minute": 2}
